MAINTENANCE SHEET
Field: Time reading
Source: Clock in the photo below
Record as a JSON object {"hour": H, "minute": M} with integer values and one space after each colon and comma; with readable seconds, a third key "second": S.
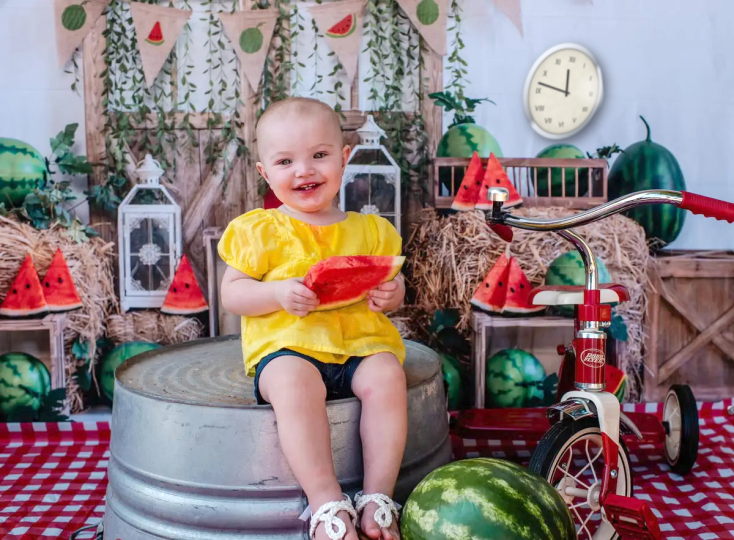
{"hour": 11, "minute": 47}
